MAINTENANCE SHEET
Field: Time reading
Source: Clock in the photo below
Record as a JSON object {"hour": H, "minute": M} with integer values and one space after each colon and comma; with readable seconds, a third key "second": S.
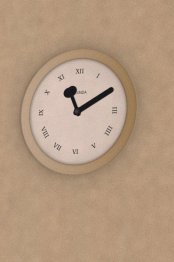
{"hour": 11, "minute": 10}
